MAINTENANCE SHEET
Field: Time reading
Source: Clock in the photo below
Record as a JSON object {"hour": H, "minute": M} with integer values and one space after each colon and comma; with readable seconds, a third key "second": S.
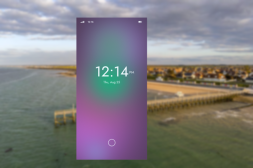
{"hour": 12, "minute": 14}
